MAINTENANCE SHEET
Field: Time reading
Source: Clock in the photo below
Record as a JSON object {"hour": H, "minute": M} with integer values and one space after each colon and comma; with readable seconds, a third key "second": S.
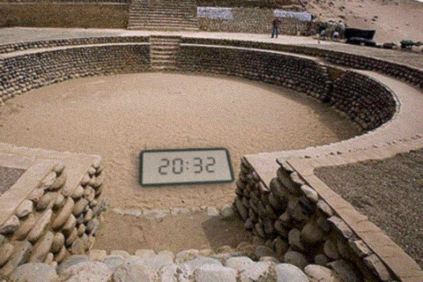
{"hour": 20, "minute": 32}
